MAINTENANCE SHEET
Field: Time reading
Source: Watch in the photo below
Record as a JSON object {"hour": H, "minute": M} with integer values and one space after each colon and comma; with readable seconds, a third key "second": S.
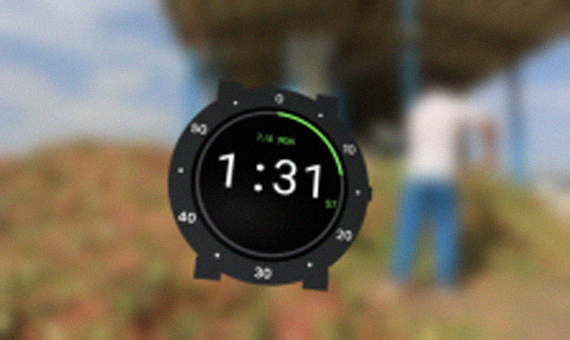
{"hour": 1, "minute": 31}
